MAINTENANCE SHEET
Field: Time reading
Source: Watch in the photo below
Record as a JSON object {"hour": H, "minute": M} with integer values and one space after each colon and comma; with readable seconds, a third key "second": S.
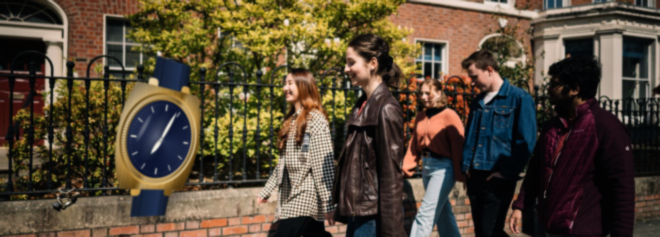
{"hour": 7, "minute": 4}
